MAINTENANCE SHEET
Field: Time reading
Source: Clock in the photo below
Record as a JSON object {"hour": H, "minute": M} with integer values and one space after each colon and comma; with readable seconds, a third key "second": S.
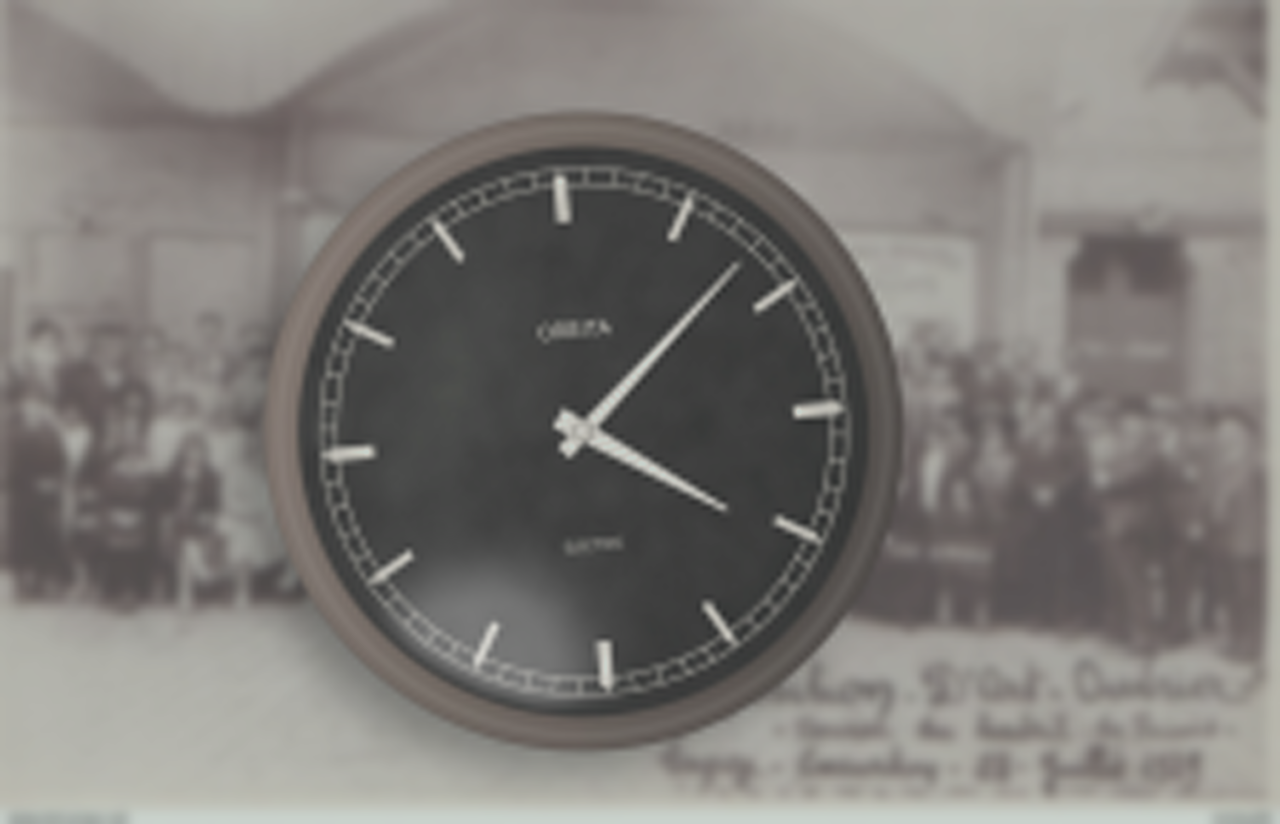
{"hour": 4, "minute": 8}
